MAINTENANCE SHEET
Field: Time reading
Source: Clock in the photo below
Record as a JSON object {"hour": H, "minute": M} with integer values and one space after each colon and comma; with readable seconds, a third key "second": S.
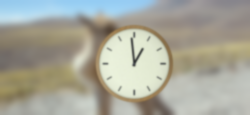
{"hour": 12, "minute": 59}
